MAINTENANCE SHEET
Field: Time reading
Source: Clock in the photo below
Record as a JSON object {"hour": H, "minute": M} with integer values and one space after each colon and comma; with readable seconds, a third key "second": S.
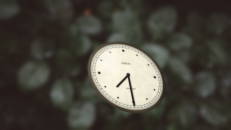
{"hour": 7, "minute": 30}
